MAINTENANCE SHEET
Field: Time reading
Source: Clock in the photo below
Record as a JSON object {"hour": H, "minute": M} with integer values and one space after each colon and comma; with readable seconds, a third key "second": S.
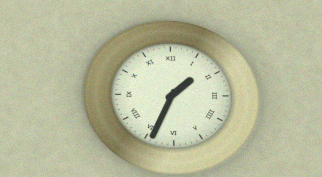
{"hour": 1, "minute": 34}
